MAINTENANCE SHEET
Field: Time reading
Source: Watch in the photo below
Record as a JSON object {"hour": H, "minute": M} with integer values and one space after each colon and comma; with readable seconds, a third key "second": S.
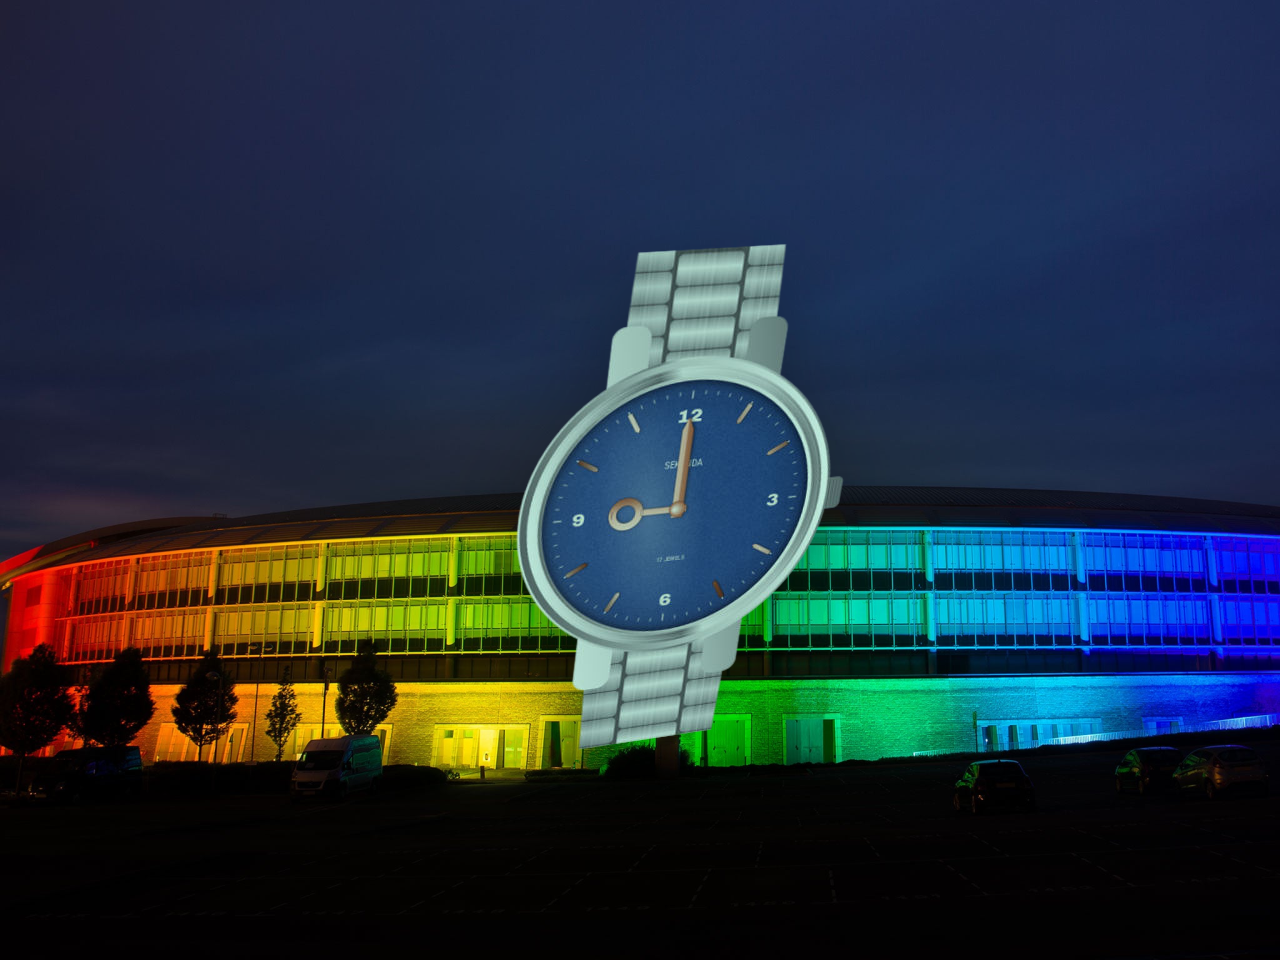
{"hour": 9, "minute": 0}
